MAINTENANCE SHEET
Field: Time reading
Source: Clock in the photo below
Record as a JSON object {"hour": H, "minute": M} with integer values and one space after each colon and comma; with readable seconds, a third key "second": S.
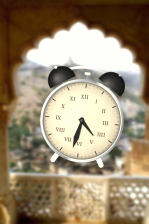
{"hour": 4, "minute": 32}
